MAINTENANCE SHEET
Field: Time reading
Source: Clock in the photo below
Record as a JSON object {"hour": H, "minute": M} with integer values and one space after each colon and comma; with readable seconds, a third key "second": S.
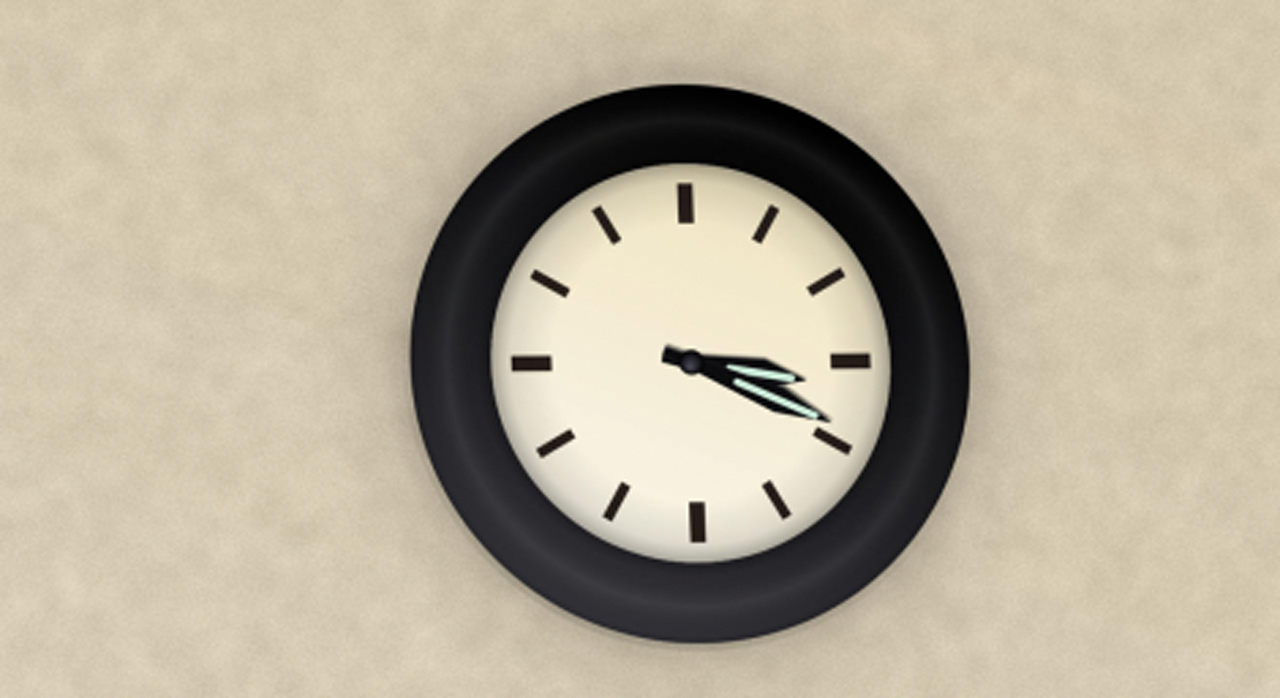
{"hour": 3, "minute": 19}
